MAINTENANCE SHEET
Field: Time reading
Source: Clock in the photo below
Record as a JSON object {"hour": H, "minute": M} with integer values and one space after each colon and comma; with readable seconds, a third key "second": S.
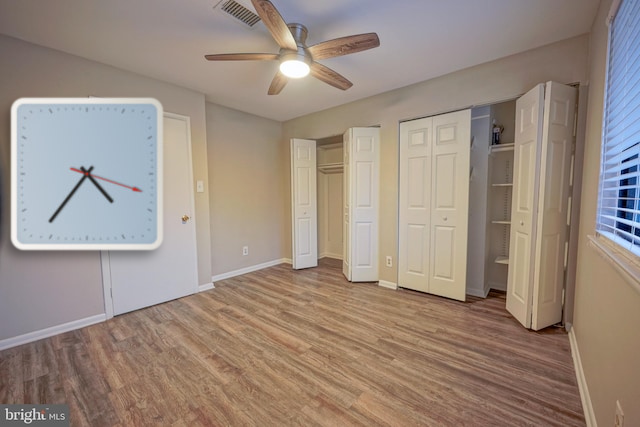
{"hour": 4, "minute": 36, "second": 18}
